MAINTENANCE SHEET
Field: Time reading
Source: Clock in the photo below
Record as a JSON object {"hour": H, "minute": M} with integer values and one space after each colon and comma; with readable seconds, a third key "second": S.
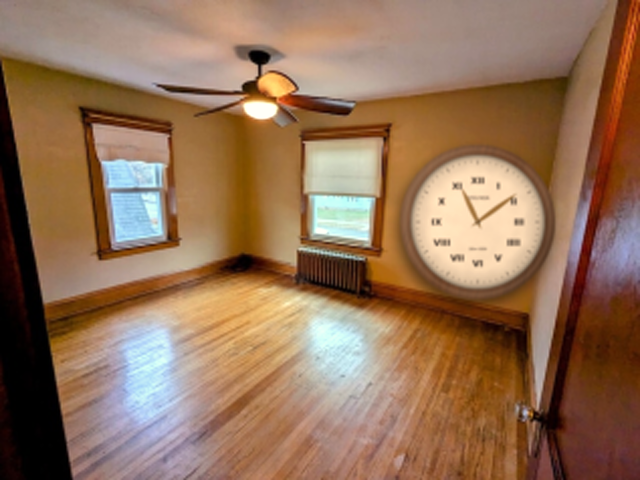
{"hour": 11, "minute": 9}
